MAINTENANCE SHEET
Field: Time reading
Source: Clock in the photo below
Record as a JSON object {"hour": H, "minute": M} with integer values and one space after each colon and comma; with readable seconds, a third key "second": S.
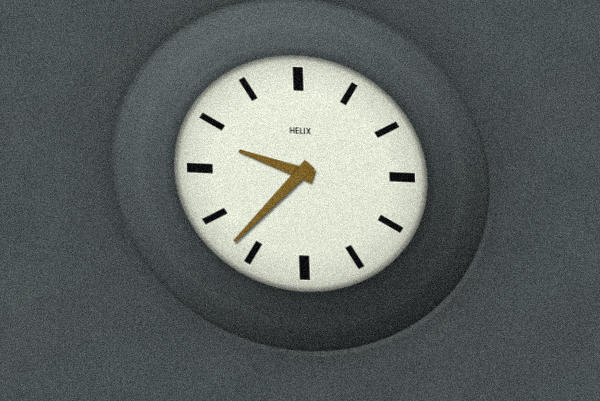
{"hour": 9, "minute": 37}
